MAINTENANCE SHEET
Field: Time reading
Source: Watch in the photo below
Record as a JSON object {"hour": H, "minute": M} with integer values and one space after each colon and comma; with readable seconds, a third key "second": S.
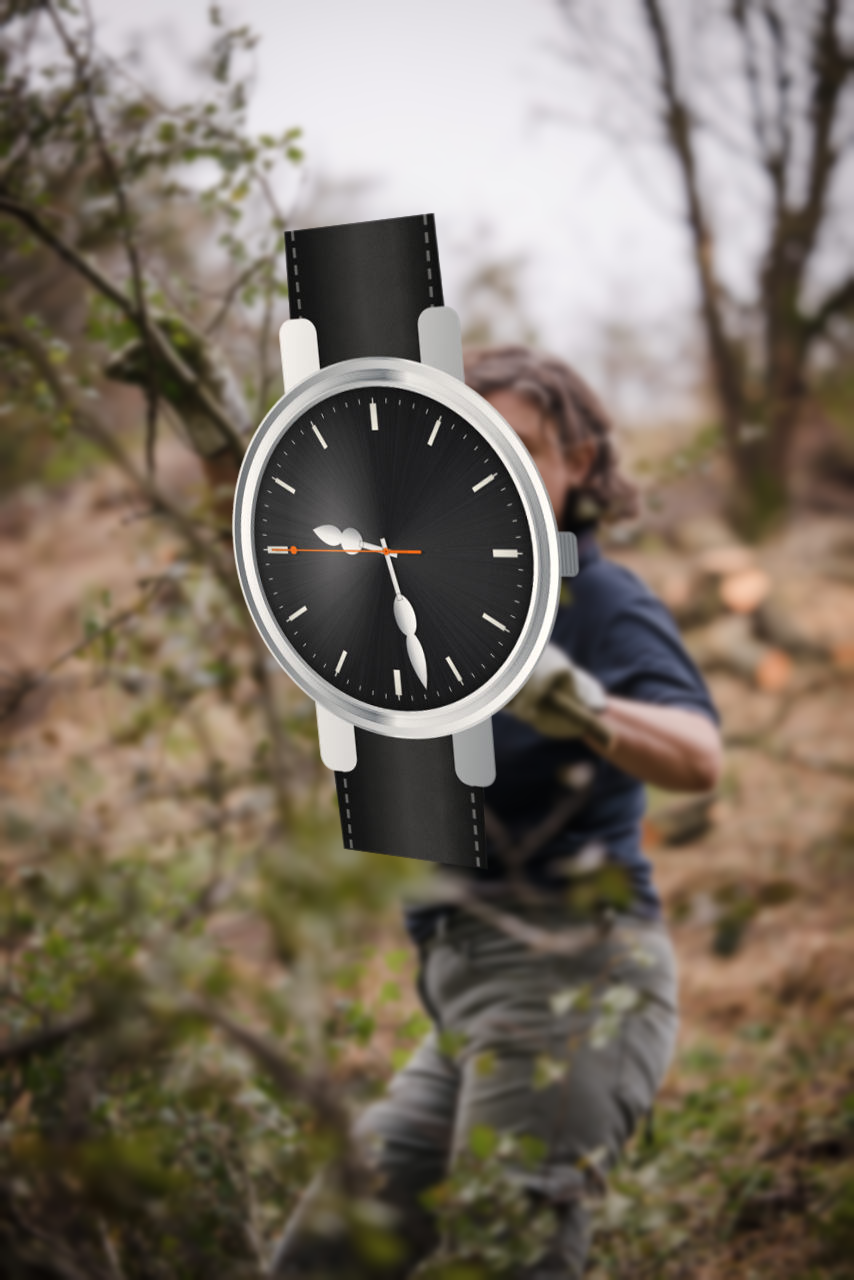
{"hour": 9, "minute": 27, "second": 45}
